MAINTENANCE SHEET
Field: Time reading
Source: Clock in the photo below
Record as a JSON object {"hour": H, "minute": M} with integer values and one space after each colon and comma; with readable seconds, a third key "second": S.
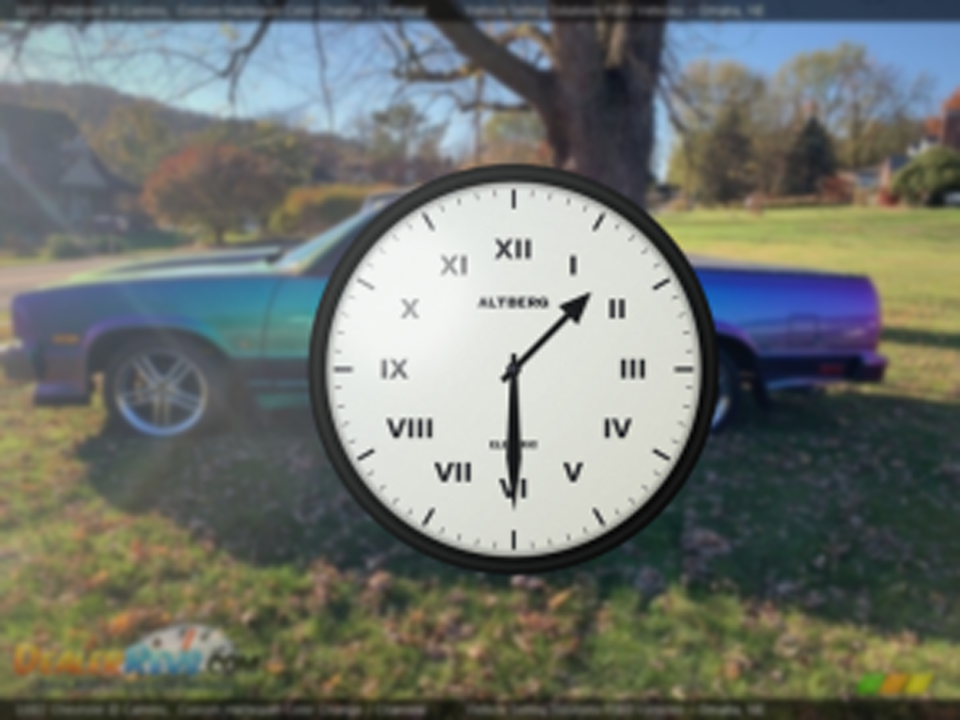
{"hour": 1, "minute": 30}
